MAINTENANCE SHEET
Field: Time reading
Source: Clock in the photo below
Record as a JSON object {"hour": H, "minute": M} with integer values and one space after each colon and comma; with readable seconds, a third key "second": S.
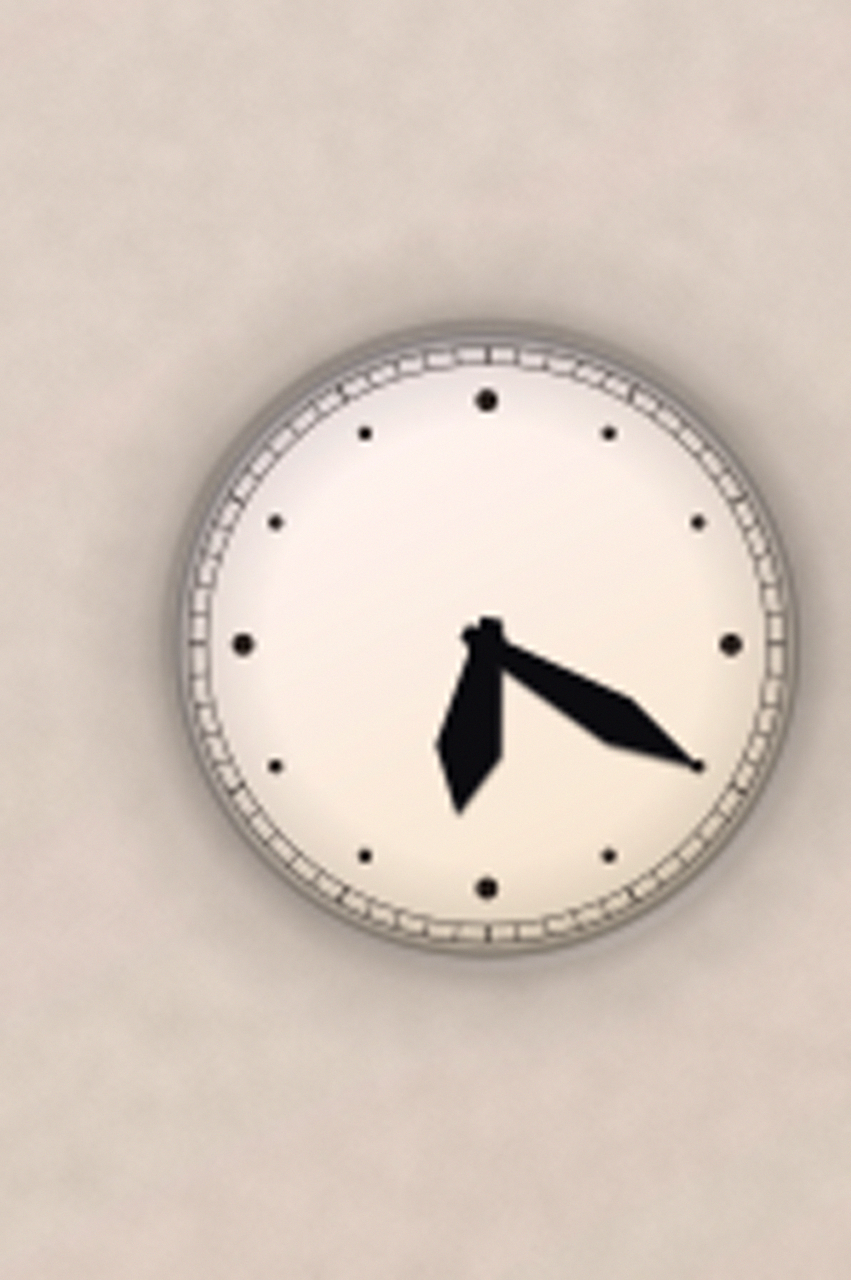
{"hour": 6, "minute": 20}
